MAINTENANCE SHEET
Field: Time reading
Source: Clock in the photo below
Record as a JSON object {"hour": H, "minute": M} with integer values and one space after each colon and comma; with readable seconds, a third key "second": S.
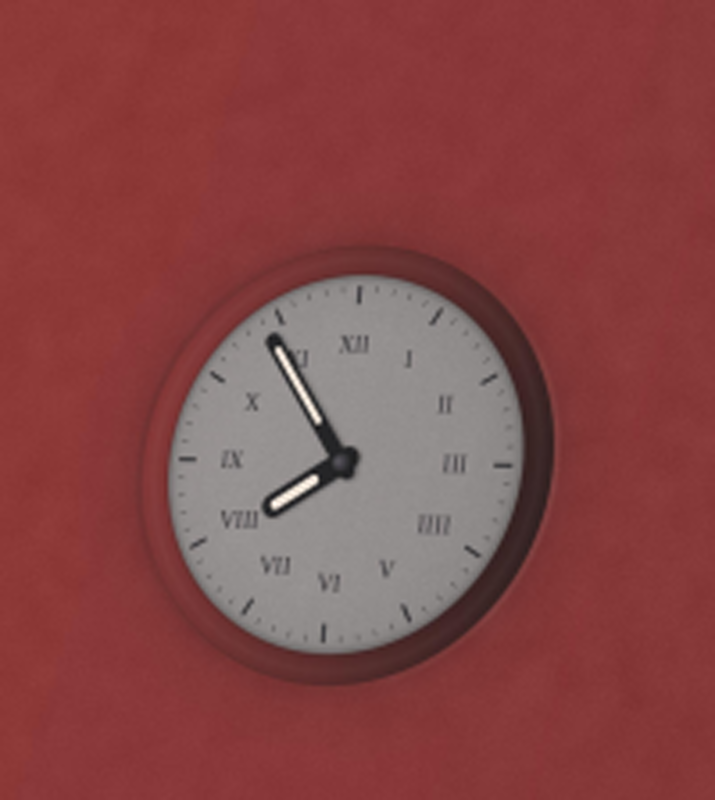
{"hour": 7, "minute": 54}
